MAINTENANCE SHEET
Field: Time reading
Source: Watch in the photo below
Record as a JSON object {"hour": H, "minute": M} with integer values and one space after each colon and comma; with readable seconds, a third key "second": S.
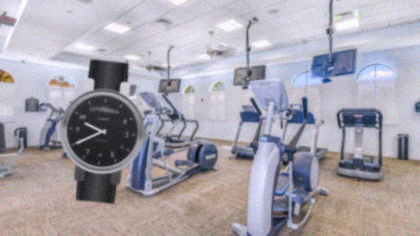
{"hour": 9, "minute": 40}
